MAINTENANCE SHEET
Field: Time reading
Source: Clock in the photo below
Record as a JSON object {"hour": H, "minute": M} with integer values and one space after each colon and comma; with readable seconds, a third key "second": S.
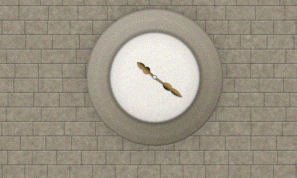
{"hour": 10, "minute": 21}
